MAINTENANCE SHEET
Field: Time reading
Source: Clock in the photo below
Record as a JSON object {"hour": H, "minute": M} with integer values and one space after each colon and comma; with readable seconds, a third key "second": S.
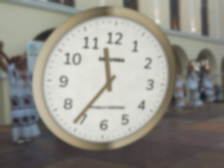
{"hour": 11, "minute": 36}
